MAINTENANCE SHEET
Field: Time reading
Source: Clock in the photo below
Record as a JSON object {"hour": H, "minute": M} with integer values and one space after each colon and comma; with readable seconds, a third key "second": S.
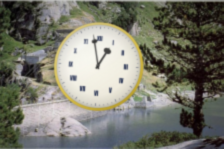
{"hour": 12, "minute": 58}
